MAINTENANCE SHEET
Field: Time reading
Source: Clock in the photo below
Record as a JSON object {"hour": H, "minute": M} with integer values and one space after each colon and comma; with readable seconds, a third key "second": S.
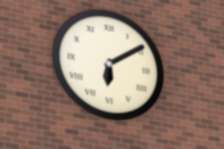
{"hour": 6, "minute": 9}
